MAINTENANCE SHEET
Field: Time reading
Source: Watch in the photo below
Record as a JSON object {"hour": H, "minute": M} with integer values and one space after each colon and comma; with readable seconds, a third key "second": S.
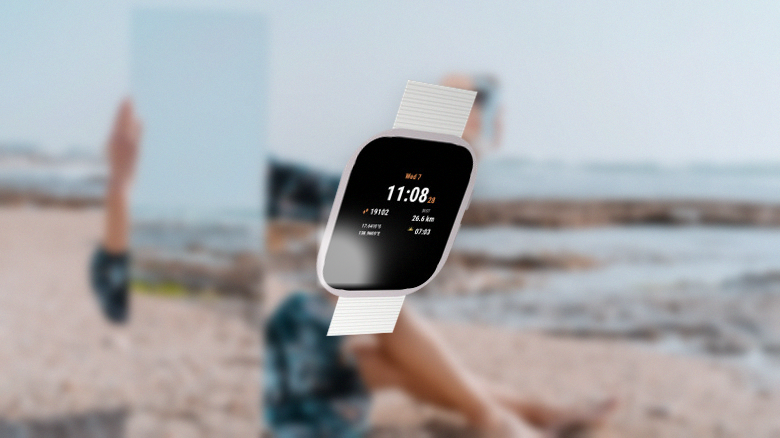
{"hour": 11, "minute": 8, "second": 28}
